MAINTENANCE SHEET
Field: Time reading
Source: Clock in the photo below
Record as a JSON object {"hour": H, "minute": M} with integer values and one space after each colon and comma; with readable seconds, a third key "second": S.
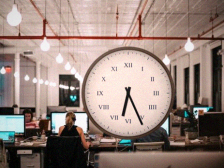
{"hour": 6, "minute": 26}
